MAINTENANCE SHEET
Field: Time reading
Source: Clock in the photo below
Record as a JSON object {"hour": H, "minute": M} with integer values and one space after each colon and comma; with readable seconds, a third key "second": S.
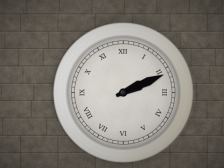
{"hour": 2, "minute": 11}
